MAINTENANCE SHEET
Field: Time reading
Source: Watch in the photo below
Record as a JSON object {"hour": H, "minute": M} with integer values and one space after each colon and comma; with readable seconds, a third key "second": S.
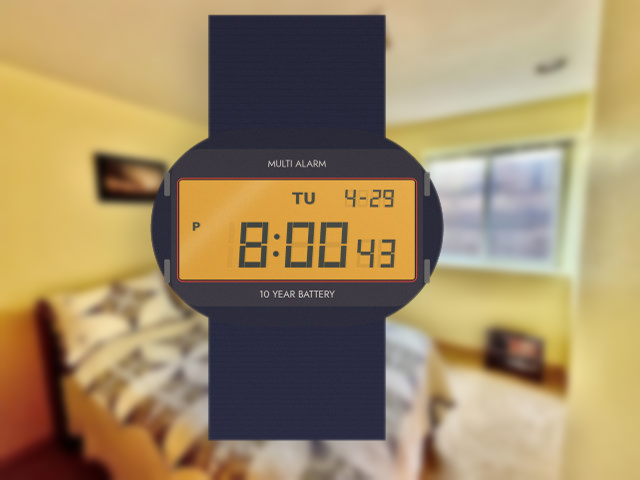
{"hour": 8, "minute": 0, "second": 43}
